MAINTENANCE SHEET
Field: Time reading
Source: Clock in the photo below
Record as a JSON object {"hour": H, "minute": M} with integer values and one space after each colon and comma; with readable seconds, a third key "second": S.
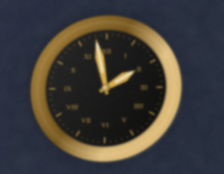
{"hour": 1, "minute": 58}
